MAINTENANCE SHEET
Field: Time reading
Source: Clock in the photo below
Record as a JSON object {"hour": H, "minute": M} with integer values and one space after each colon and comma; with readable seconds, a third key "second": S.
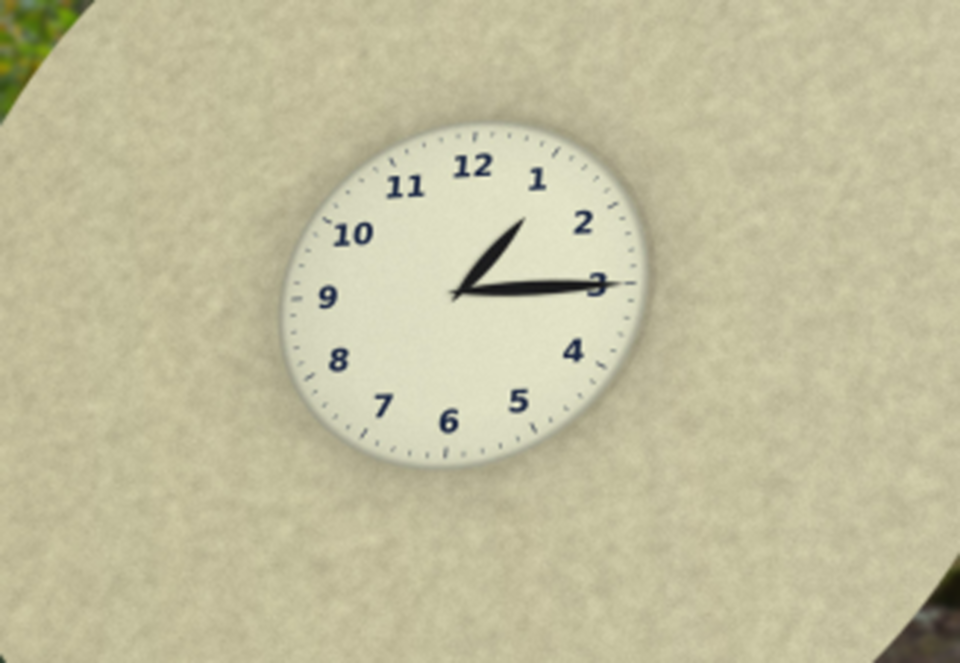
{"hour": 1, "minute": 15}
